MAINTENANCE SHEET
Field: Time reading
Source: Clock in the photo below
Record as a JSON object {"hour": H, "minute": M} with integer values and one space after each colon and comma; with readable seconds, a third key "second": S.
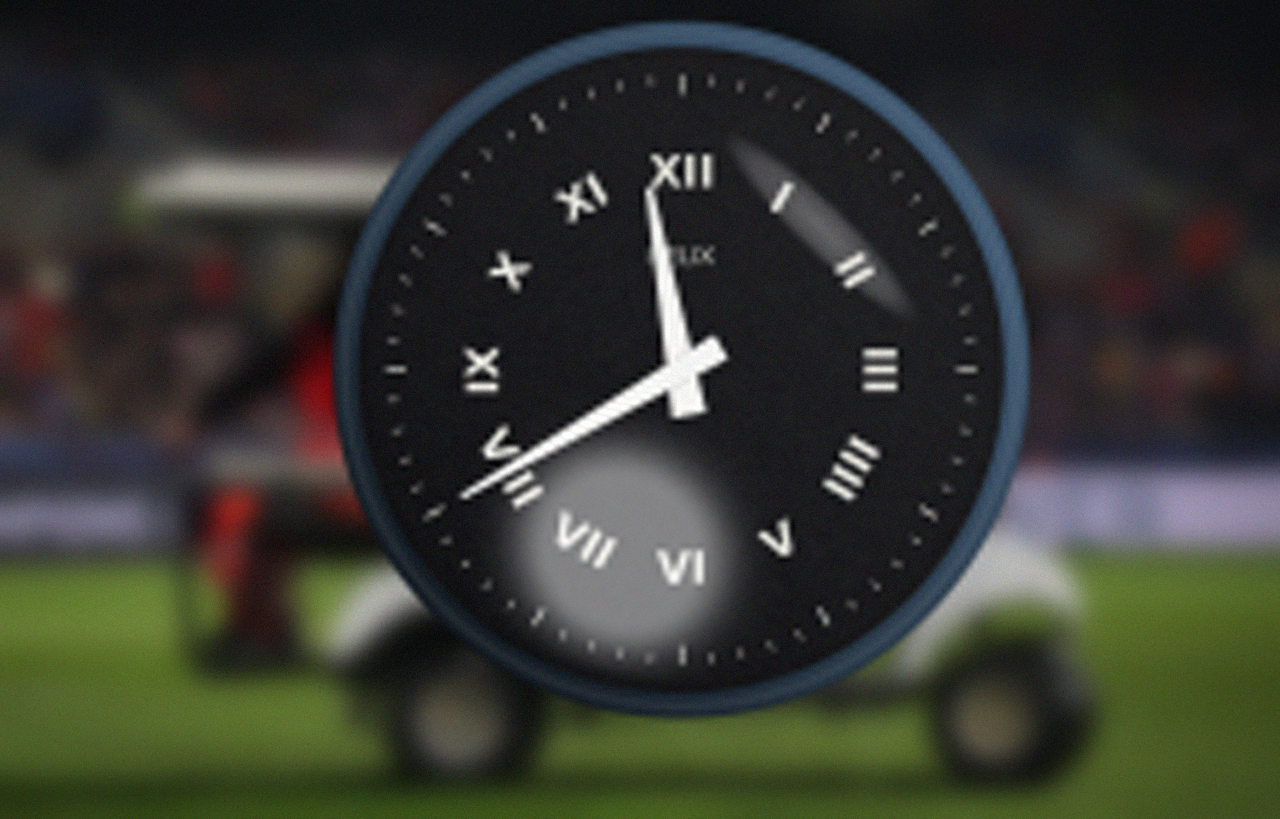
{"hour": 11, "minute": 40}
